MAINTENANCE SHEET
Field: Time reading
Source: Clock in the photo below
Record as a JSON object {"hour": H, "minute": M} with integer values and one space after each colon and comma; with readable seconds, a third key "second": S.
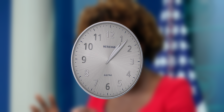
{"hour": 1, "minute": 7}
